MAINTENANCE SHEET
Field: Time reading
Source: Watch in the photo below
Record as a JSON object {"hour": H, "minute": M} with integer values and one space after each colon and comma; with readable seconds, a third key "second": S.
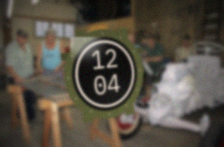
{"hour": 12, "minute": 4}
